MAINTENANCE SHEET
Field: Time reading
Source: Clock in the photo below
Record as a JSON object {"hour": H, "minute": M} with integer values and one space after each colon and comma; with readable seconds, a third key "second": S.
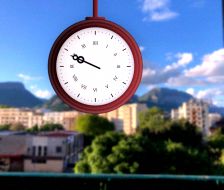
{"hour": 9, "minute": 49}
